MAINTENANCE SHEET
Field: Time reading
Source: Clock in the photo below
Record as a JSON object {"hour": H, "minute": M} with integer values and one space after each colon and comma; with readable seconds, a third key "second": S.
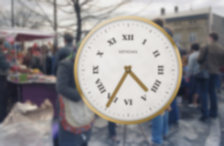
{"hour": 4, "minute": 35}
